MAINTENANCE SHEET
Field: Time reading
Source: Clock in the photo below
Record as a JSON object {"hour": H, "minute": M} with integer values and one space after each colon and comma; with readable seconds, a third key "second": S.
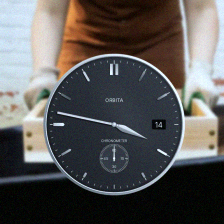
{"hour": 3, "minute": 47}
